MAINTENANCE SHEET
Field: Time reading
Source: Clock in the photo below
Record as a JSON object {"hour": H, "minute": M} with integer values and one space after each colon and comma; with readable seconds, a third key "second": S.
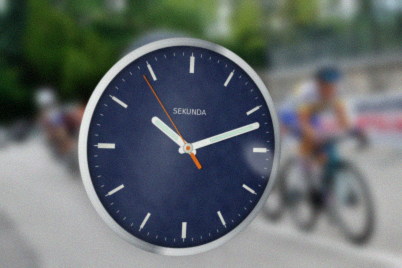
{"hour": 10, "minute": 11, "second": 54}
